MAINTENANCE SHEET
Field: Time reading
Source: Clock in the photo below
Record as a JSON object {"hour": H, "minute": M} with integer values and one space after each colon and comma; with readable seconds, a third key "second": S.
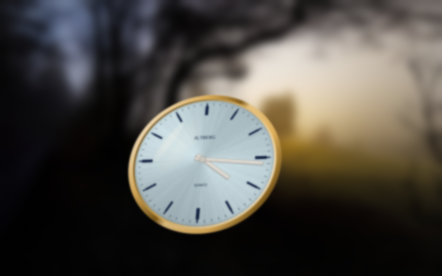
{"hour": 4, "minute": 16}
